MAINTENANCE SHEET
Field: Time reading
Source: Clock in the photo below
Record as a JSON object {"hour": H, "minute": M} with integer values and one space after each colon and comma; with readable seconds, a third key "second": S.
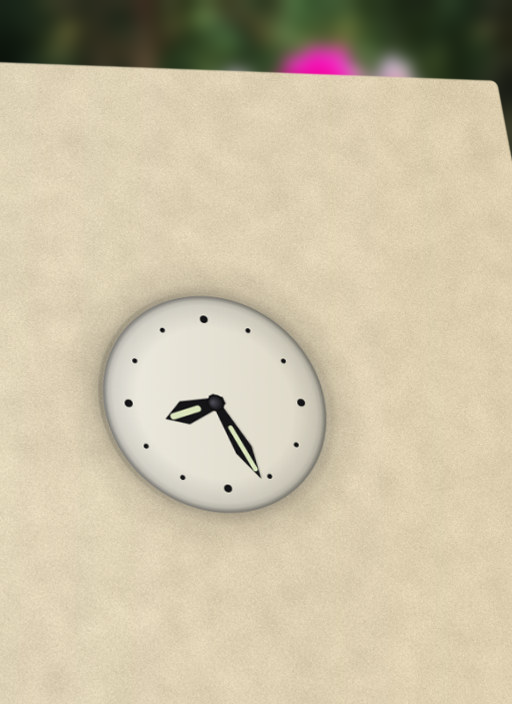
{"hour": 8, "minute": 26}
